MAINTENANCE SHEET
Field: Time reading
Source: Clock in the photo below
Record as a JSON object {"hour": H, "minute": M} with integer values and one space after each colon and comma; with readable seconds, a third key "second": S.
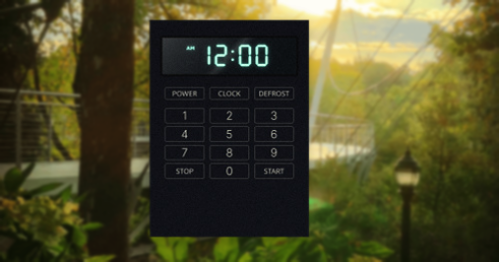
{"hour": 12, "minute": 0}
